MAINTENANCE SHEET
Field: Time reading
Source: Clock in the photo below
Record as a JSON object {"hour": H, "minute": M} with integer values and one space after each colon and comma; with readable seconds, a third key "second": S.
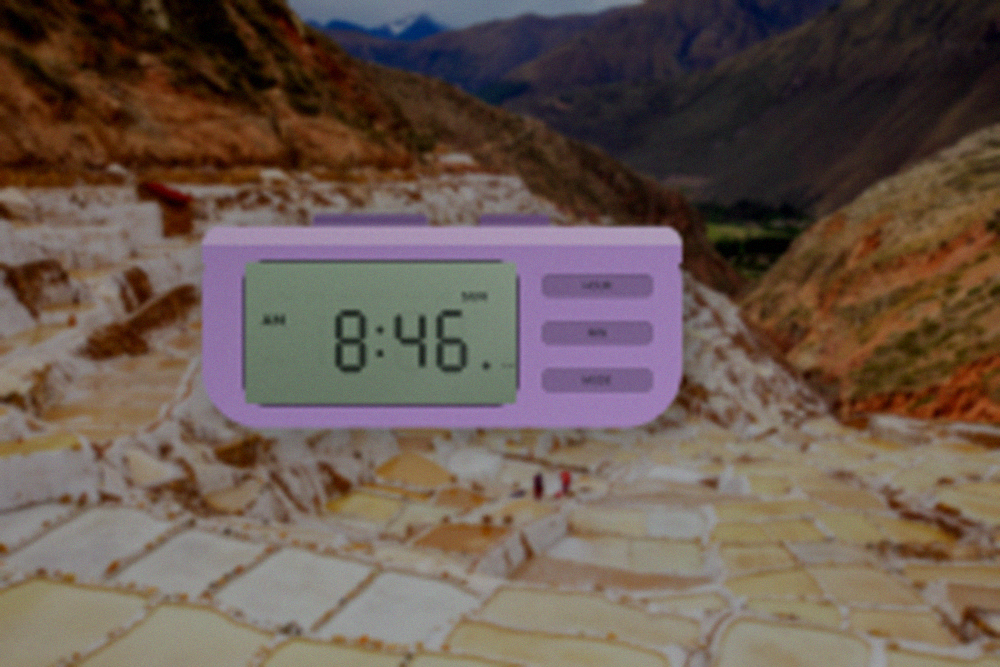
{"hour": 8, "minute": 46}
